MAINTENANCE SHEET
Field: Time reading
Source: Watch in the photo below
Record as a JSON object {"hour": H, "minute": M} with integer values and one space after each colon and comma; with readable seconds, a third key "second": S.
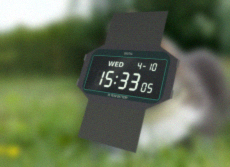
{"hour": 15, "minute": 33}
